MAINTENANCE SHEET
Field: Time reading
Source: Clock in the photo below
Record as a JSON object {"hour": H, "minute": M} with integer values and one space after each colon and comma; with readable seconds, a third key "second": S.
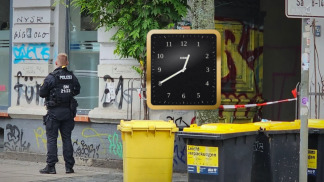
{"hour": 12, "minute": 40}
